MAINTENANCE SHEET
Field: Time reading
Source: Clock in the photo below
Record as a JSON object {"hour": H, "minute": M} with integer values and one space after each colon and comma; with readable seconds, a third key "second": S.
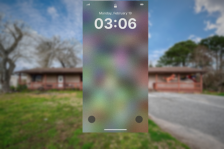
{"hour": 3, "minute": 6}
